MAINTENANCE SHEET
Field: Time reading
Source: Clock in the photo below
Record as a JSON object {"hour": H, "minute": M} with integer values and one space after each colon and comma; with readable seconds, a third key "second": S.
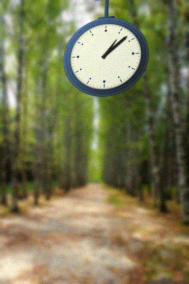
{"hour": 1, "minute": 8}
